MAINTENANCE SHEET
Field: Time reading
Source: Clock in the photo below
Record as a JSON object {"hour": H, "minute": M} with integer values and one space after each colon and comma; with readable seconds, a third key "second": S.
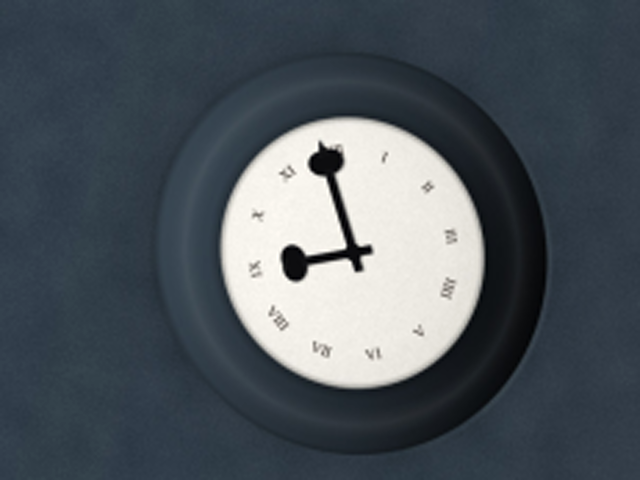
{"hour": 8, "minute": 59}
